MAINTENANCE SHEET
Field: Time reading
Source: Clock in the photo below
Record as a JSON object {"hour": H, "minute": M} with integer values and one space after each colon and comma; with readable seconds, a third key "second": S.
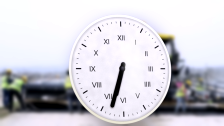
{"hour": 6, "minute": 33}
